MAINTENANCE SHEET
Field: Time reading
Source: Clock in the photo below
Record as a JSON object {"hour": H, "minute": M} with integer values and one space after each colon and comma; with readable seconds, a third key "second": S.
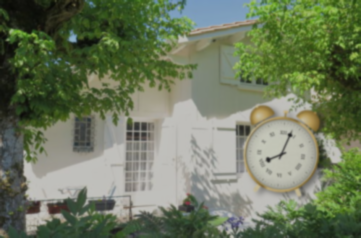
{"hour": 8, "minute": 3}
